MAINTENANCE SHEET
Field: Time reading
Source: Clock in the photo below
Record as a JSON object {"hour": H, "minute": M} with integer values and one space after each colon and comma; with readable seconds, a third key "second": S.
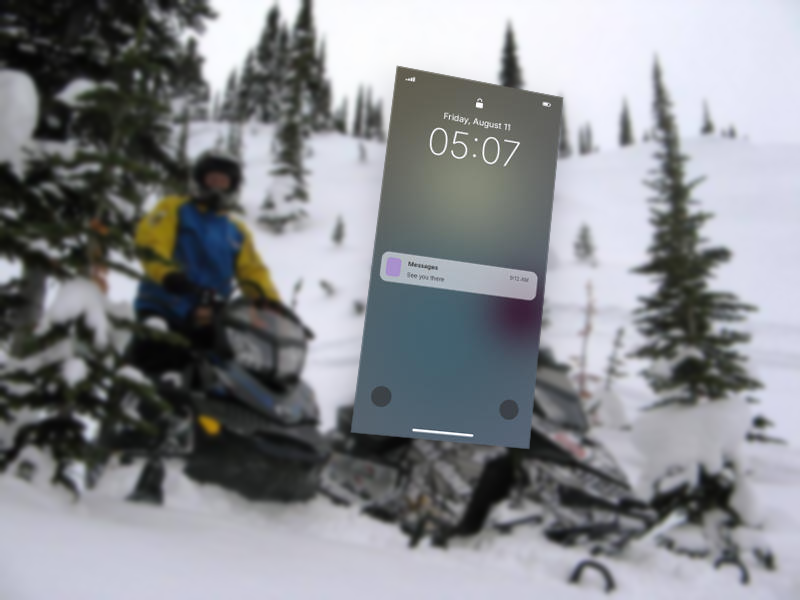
{"hour": 5, "minute": 7}
